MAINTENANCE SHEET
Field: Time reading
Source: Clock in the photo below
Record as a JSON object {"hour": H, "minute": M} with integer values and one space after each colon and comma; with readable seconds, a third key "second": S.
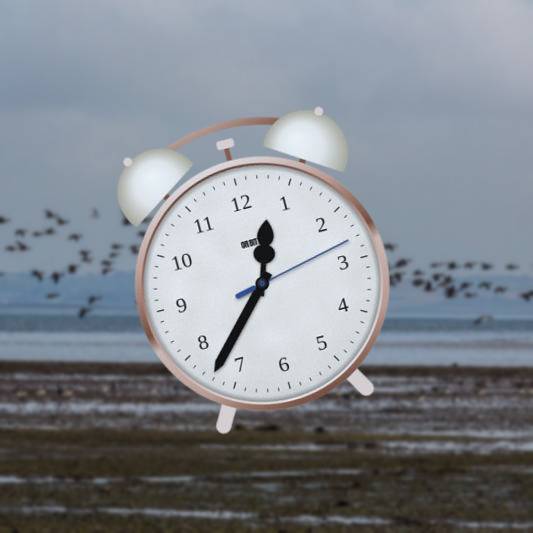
{"hour": 12, "minute": 37, "second": 13}
